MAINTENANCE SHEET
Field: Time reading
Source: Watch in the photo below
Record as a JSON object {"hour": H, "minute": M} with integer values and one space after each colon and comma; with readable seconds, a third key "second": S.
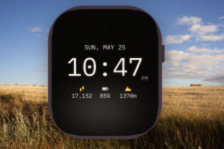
{"hour": 10, "minute": 47}
